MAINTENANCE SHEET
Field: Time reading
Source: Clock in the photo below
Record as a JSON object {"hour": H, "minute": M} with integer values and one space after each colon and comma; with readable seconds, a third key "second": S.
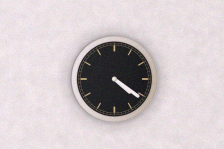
{"hour": 4, "minute": 21}
